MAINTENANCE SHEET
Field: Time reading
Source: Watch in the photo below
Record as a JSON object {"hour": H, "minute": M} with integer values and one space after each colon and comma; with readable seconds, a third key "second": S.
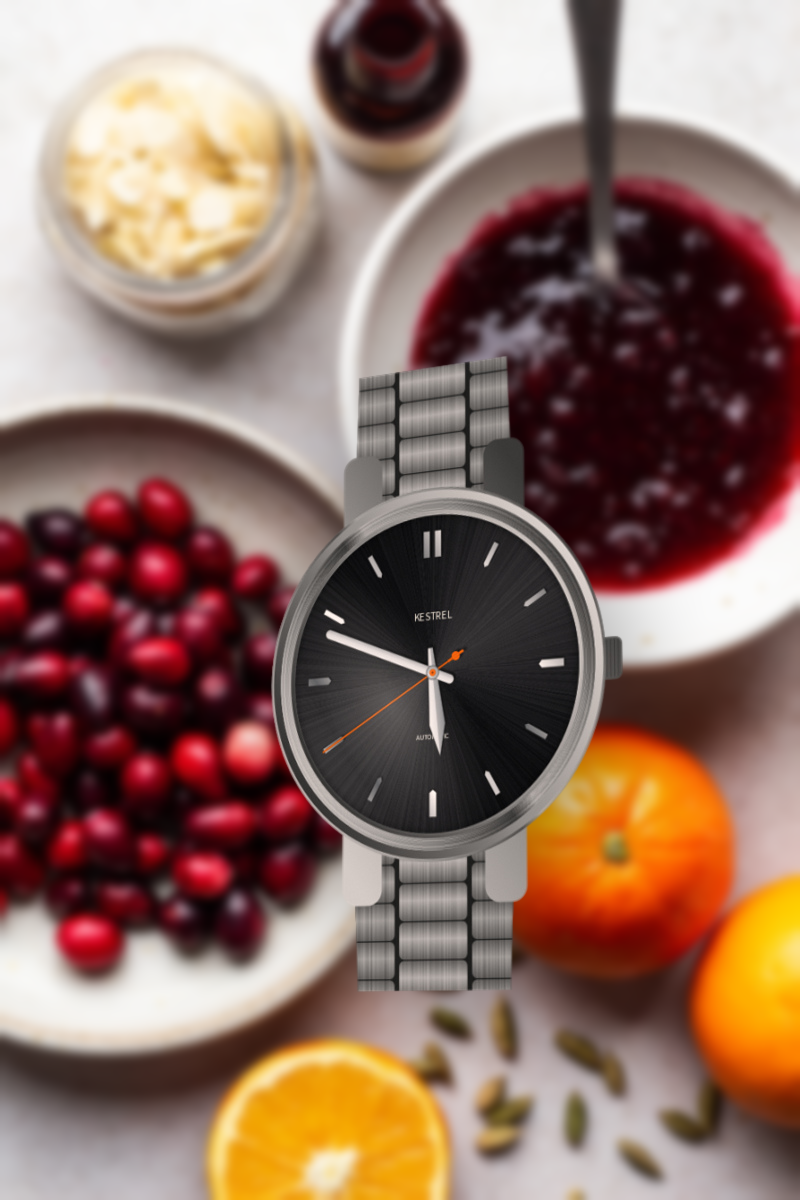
{"hour": 5, "minute": 48, "second": 40}
